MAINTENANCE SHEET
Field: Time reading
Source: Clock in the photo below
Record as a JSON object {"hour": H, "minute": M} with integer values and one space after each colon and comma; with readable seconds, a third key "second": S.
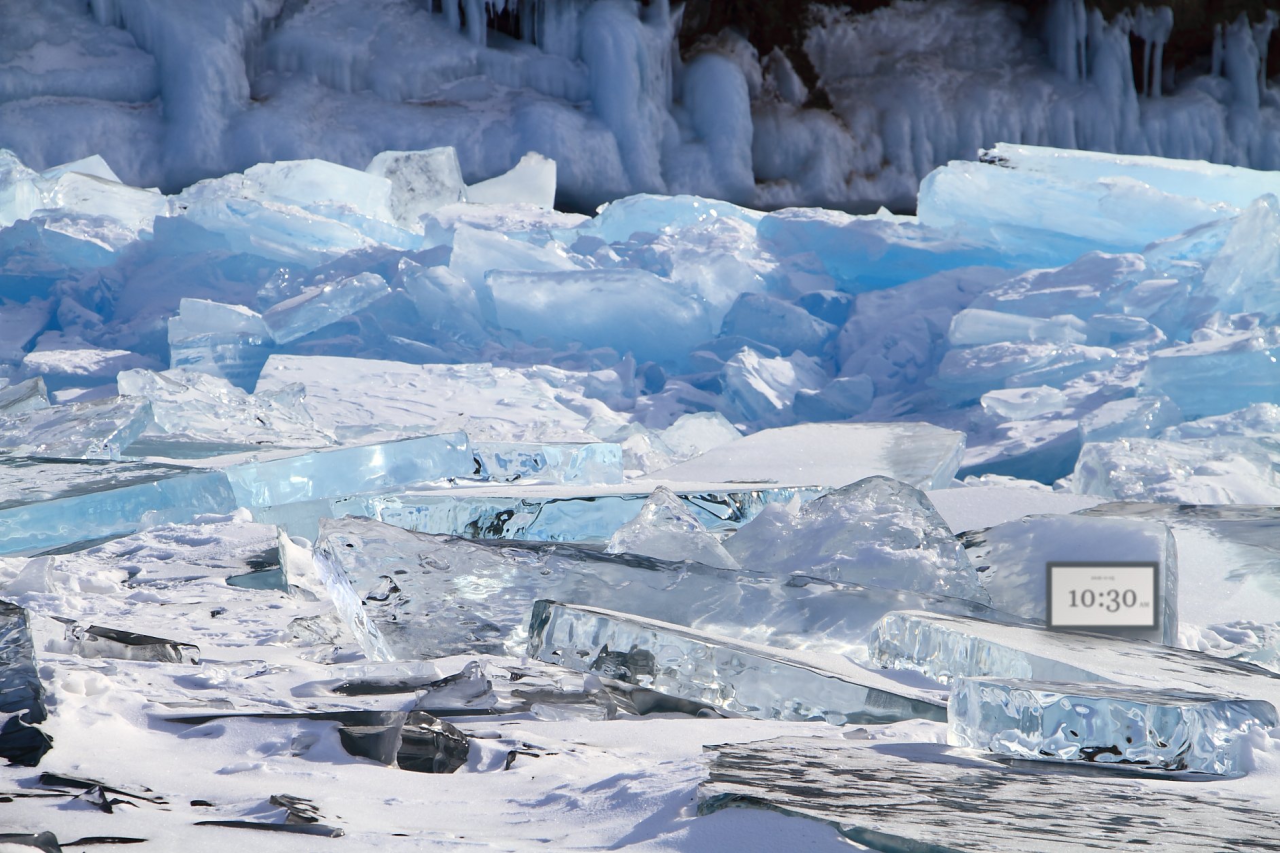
{"hour": 10, "minute": 30}
